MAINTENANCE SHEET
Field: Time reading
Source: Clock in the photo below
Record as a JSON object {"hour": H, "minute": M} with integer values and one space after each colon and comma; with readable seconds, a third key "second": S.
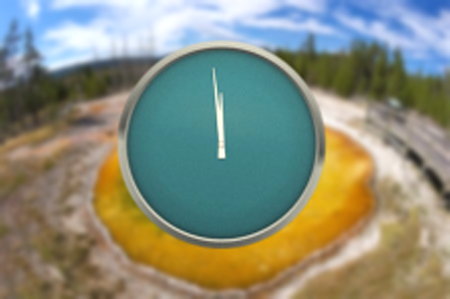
{"hour": 11, "minute": 59}
